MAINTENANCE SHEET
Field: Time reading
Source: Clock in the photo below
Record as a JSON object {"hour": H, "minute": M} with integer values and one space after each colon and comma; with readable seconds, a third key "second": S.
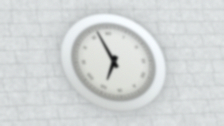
{"hour": 6, "minute": 57}
